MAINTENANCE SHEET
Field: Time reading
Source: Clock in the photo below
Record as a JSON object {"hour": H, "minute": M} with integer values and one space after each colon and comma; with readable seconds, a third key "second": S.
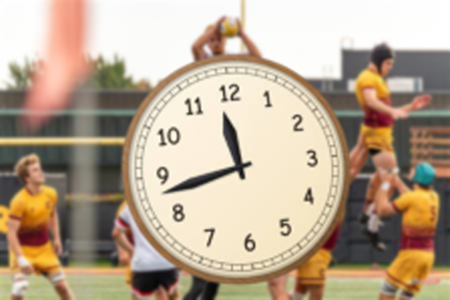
{"hour": 11, "minute": 43}
